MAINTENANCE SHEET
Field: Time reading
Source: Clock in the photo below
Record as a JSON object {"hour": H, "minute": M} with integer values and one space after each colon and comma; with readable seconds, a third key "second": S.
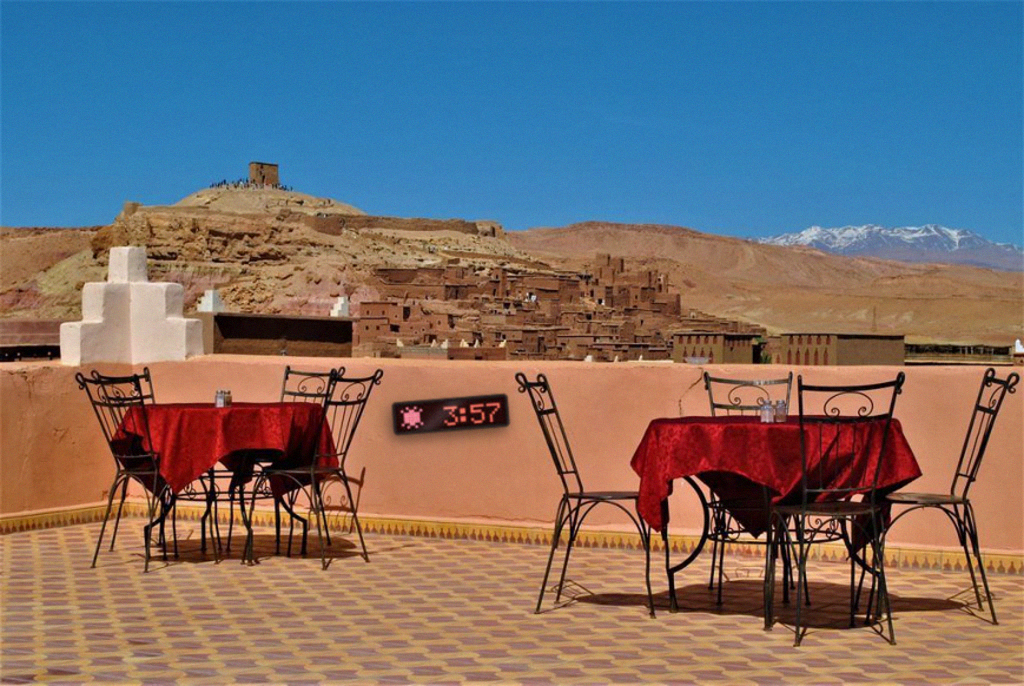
{"hour": 3, "minute": 57}
